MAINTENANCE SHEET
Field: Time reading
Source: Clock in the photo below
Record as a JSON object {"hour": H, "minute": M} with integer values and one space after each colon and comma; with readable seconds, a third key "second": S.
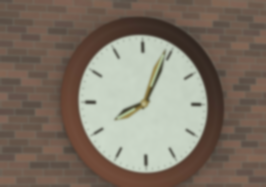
{"hour": 8, "minute": 4}
